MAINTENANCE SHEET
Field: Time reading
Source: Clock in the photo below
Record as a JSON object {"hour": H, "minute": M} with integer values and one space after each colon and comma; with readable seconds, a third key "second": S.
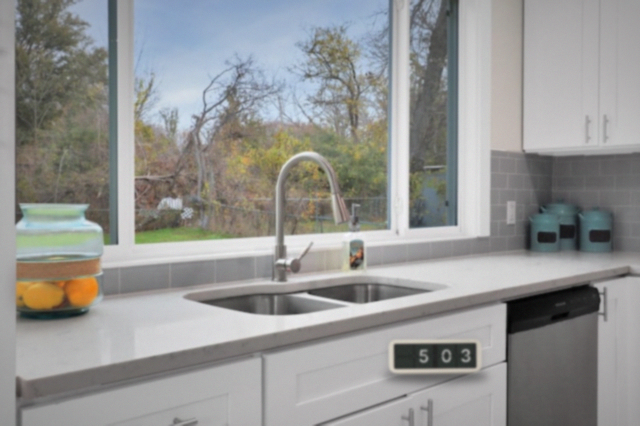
{"hour": 5, "minute": 3}
